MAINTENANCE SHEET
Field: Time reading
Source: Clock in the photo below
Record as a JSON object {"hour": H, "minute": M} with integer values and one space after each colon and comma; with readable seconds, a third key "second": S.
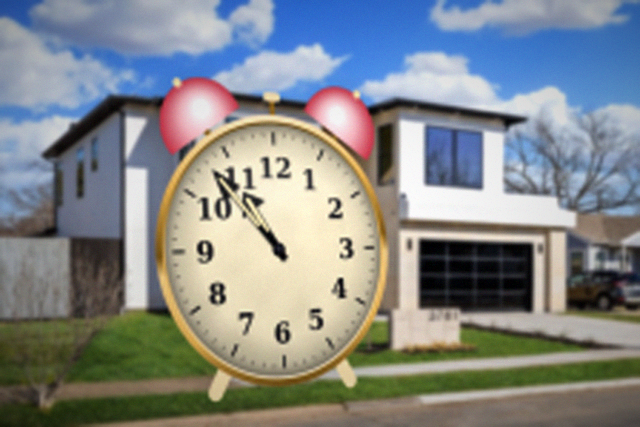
{"hour": 10, "minute": 53}
